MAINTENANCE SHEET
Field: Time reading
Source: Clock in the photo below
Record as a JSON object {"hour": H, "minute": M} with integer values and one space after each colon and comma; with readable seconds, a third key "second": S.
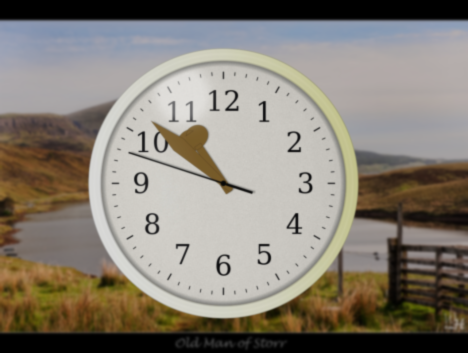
{"hour": 10, "minute": 51, "second": 48}
